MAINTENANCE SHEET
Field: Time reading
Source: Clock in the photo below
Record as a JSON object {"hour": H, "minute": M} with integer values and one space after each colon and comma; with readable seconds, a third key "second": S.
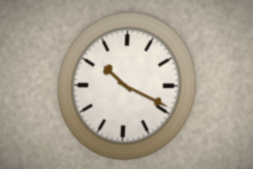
{"hour": 10, "minute": 19}
